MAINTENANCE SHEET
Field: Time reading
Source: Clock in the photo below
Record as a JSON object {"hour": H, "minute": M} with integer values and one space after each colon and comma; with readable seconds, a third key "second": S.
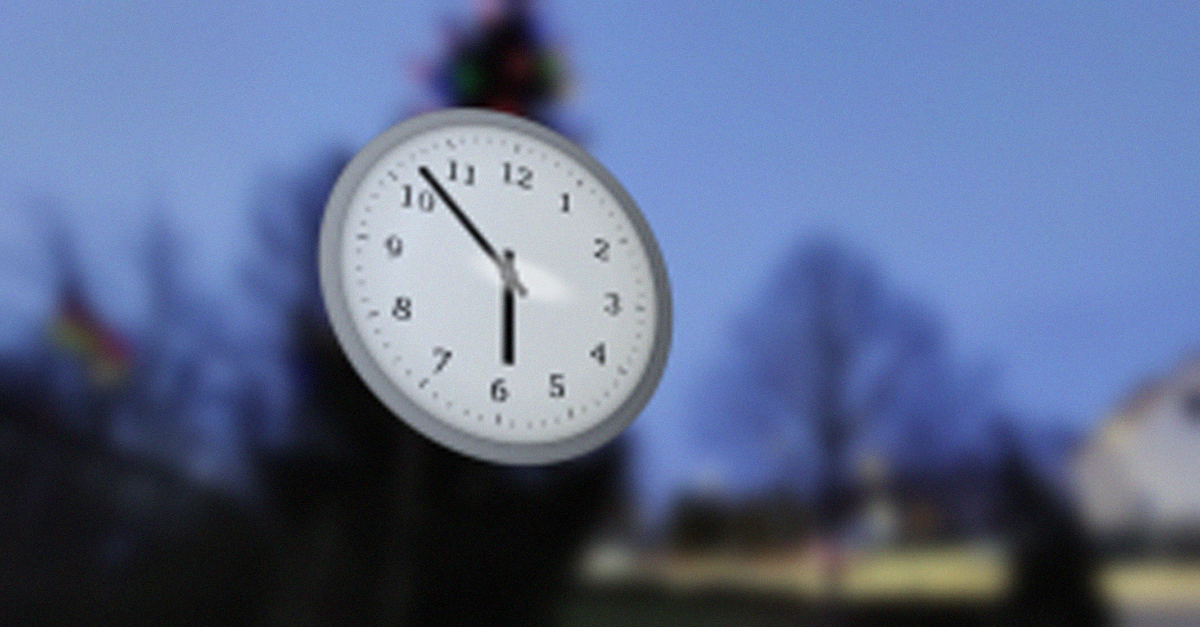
{"hour": 5, "minute": 52}
